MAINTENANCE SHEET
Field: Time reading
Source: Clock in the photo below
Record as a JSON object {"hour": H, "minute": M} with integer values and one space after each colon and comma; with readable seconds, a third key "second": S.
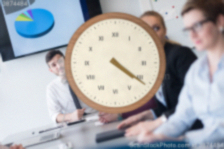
{"hour": 4, "minute": 21}
